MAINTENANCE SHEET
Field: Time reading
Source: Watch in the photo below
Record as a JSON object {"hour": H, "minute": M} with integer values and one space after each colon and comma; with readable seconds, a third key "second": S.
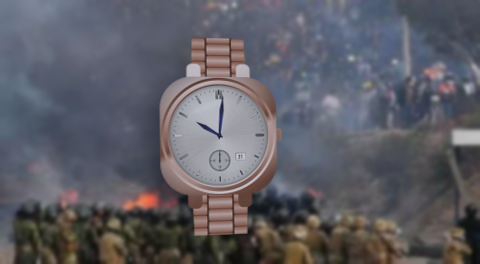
{"hour": 10, "minute": 1}
